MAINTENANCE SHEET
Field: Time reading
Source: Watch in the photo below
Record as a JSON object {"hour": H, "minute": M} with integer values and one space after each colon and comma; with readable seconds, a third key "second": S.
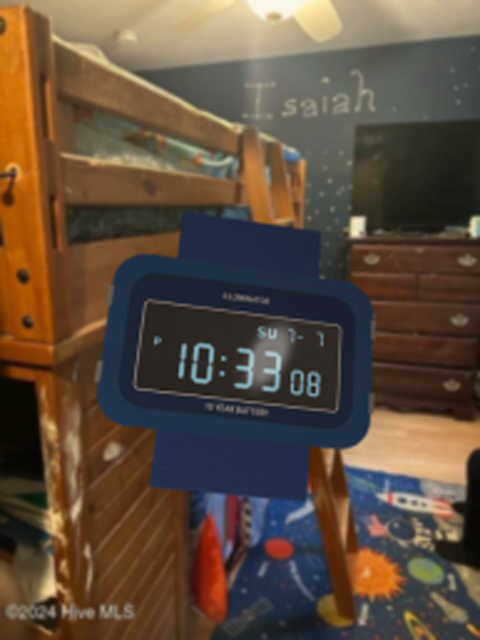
{"hour": 10, "minute": 33, "second": 8}
